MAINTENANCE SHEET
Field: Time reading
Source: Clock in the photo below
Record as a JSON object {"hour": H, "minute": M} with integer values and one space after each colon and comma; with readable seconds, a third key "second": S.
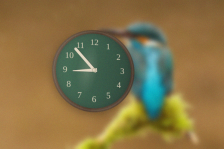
{"hour": 8, "minute": 53}
